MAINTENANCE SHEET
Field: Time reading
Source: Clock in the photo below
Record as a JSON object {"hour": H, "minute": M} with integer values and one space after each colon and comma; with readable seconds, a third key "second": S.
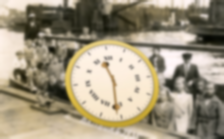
{"hour": 11, "minute": 31}
